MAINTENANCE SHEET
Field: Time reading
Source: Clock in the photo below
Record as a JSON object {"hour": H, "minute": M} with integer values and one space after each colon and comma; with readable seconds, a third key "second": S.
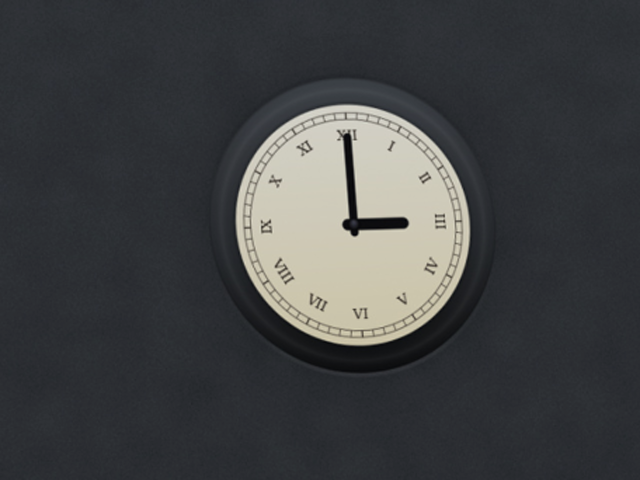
{"hour": 3, "minute": 0}
